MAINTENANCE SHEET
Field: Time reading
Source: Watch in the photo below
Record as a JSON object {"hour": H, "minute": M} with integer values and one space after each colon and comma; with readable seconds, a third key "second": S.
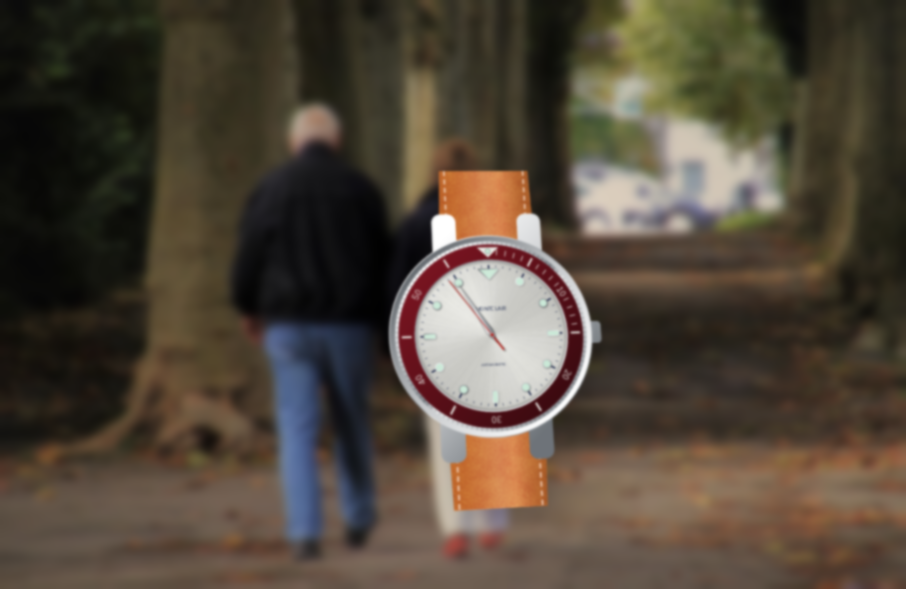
{"hour": 10, "minute": 54, "second": 54}
